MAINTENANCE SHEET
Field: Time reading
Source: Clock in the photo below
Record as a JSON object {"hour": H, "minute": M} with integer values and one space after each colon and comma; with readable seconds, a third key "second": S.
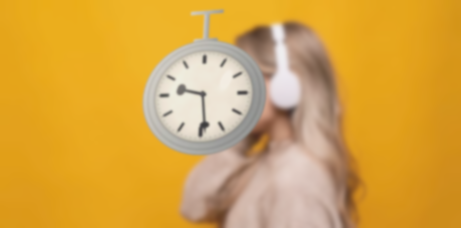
{"hour": 9, "minute": 29}
